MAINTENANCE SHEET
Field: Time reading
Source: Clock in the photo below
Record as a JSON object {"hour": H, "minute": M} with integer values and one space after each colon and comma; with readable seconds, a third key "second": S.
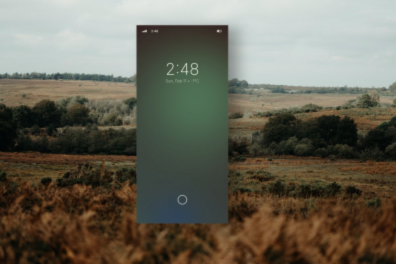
{"hour": 2, "minute": 48}
